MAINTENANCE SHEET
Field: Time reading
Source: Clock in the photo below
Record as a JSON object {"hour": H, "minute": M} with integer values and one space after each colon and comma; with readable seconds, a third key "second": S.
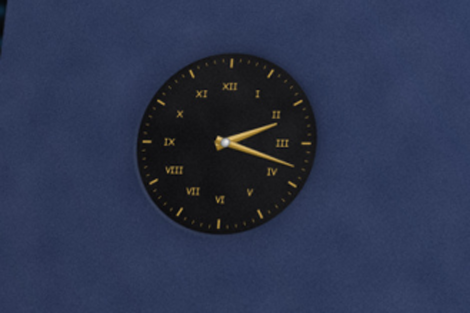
{"hour": 2, "minute": 18}
